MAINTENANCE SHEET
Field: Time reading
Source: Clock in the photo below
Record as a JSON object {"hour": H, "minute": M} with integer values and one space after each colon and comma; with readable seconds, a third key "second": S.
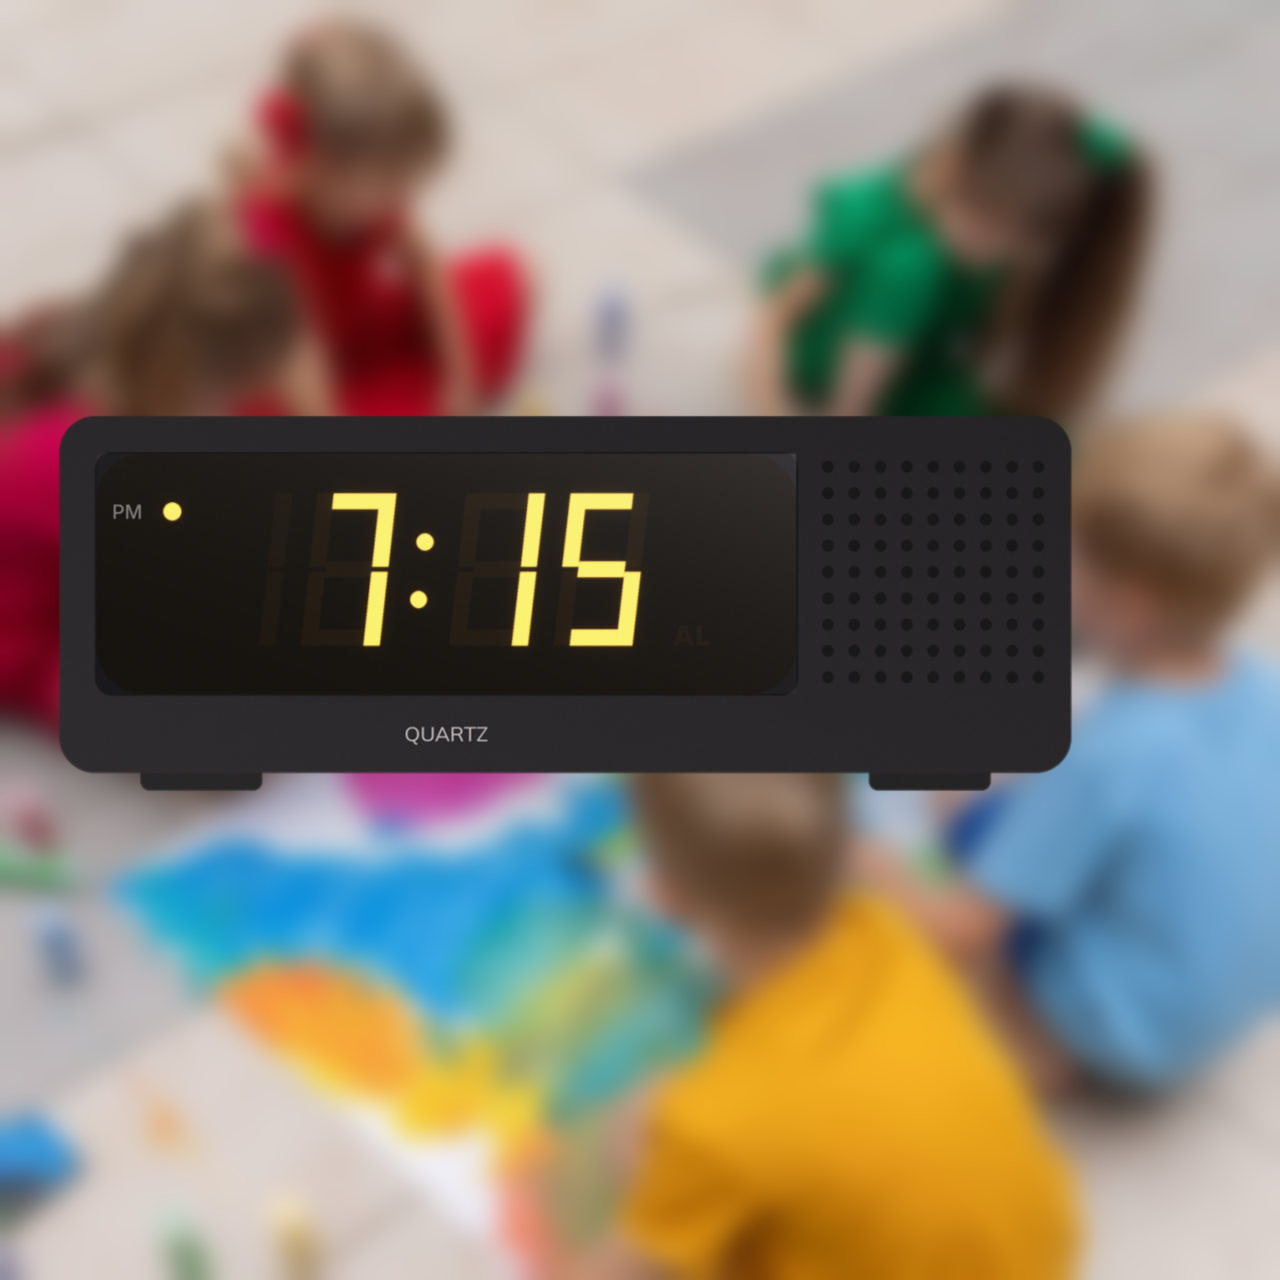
{"hour": 7, "minute": 15}
